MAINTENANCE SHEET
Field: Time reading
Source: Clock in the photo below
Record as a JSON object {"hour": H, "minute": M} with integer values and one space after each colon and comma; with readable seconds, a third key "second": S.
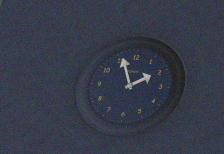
{"hour": 1, "minute": 56}
